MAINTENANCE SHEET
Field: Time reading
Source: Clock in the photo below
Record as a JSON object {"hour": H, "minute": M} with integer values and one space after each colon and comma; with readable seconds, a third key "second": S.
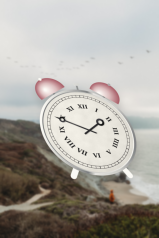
{"hour": 1, "minute": 49}
